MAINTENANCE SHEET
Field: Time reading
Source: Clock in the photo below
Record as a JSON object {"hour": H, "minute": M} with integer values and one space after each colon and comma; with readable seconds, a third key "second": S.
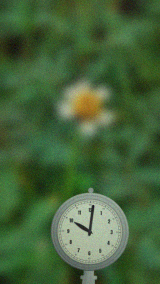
{"hour": 10, "minute": 1}
